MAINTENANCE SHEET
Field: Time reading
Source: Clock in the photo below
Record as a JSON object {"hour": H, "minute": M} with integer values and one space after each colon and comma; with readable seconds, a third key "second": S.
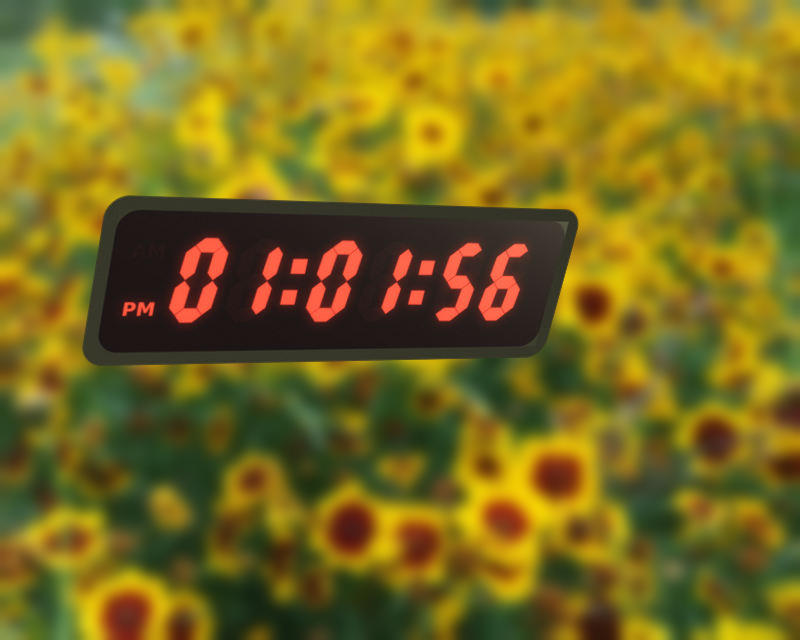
{"hour": 1, "minute": 1, "second": 56}
